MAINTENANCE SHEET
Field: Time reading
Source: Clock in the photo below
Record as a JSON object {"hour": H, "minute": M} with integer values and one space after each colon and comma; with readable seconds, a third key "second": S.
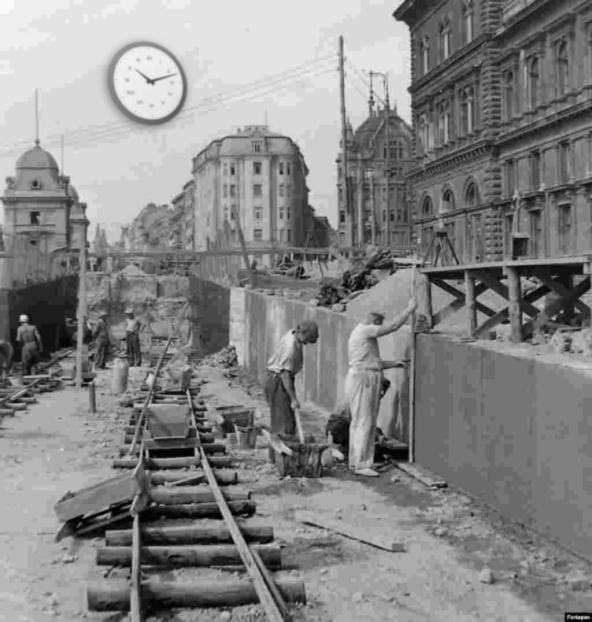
{"hour": 10, "minute": 12}
